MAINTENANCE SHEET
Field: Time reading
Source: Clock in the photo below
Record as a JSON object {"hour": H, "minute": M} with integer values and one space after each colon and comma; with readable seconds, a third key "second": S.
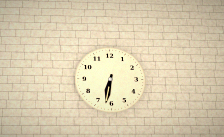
{"hour": 6, "minute": 32}
